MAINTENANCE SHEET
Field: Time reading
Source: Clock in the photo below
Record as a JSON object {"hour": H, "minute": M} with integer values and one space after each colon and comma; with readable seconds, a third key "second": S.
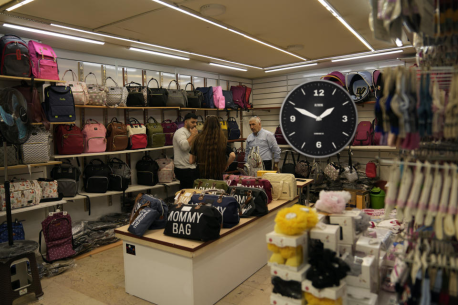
{"hour": 1, "minute": 49}
